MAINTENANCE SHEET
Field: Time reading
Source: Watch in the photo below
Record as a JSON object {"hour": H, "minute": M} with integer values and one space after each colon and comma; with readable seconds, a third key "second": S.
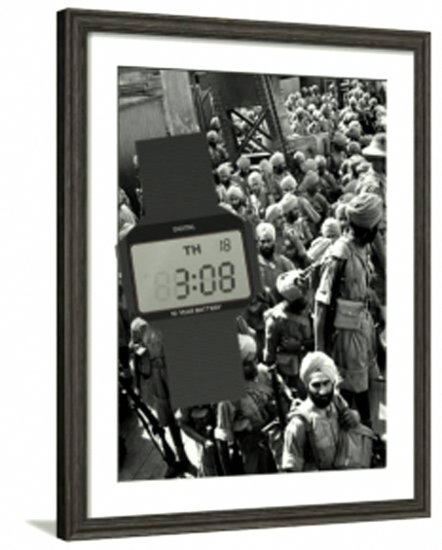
{"hour": 3, "minute": 8}
